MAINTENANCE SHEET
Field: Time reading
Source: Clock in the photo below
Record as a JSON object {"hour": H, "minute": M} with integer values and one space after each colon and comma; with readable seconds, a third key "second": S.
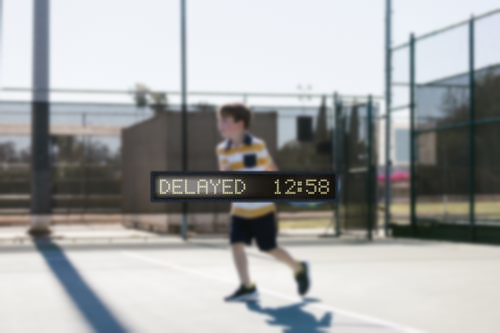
{"hour": 12, "minute": 58}
